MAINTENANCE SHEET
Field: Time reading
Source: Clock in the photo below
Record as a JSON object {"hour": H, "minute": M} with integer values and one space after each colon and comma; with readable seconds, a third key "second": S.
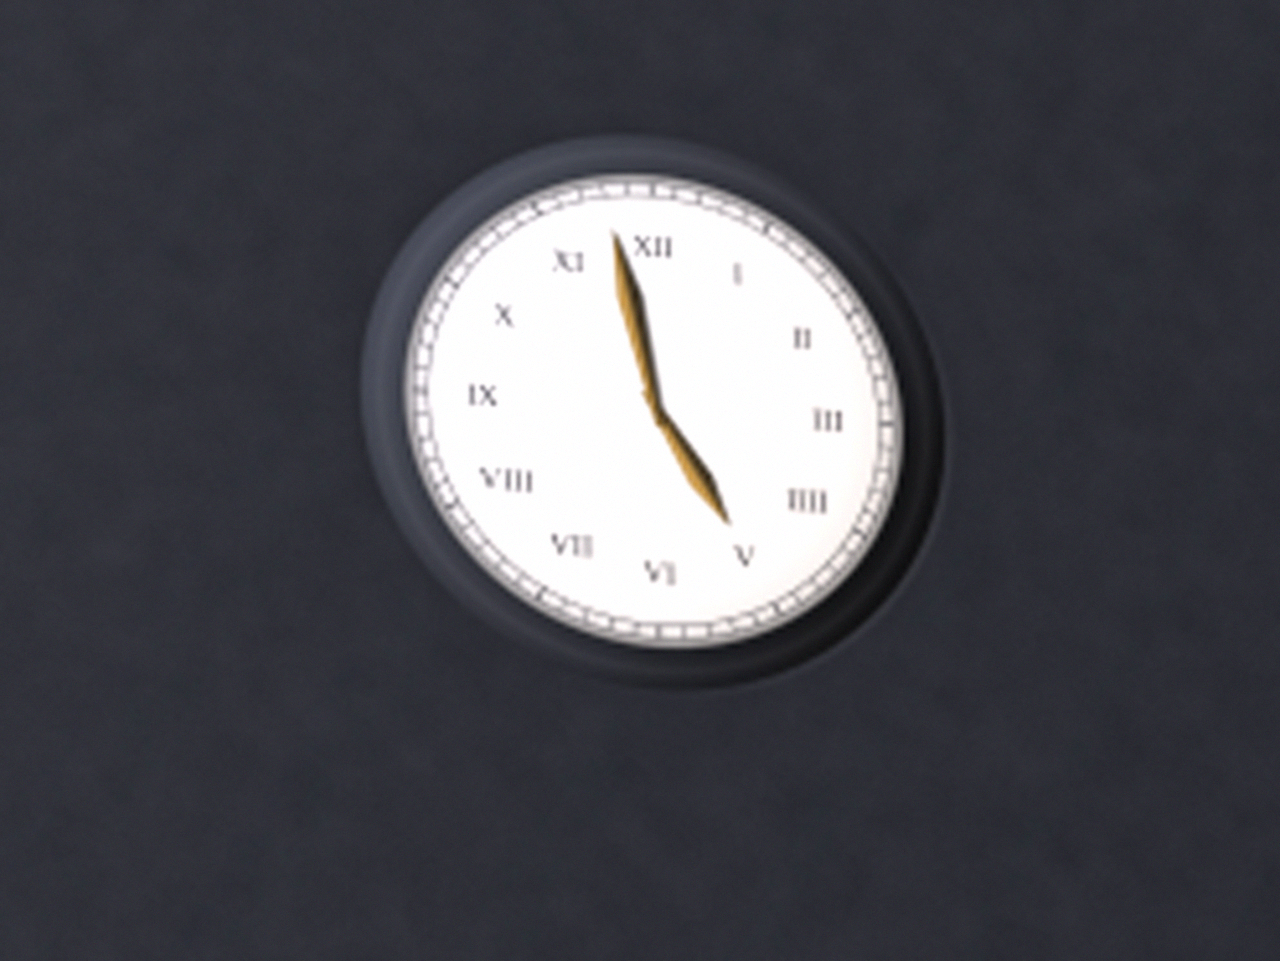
{"hour": 4, "minute": 58}
